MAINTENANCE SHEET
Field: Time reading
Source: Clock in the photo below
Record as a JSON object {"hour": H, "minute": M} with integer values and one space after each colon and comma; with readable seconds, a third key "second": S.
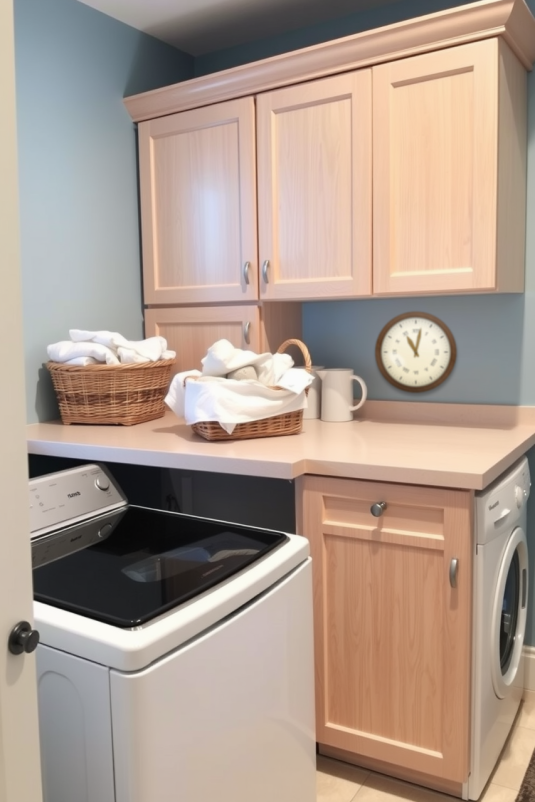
{"hour": 11, "minute": 2}
